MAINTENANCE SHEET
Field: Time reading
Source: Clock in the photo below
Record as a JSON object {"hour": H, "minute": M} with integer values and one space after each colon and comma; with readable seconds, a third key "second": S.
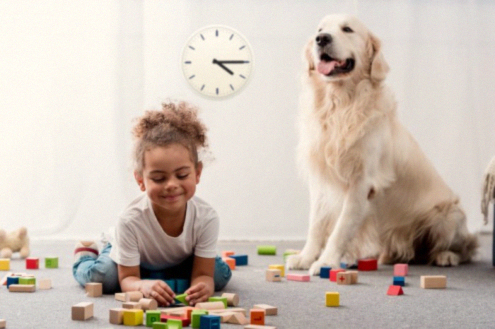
{"hour": 4, "minute": 15}
